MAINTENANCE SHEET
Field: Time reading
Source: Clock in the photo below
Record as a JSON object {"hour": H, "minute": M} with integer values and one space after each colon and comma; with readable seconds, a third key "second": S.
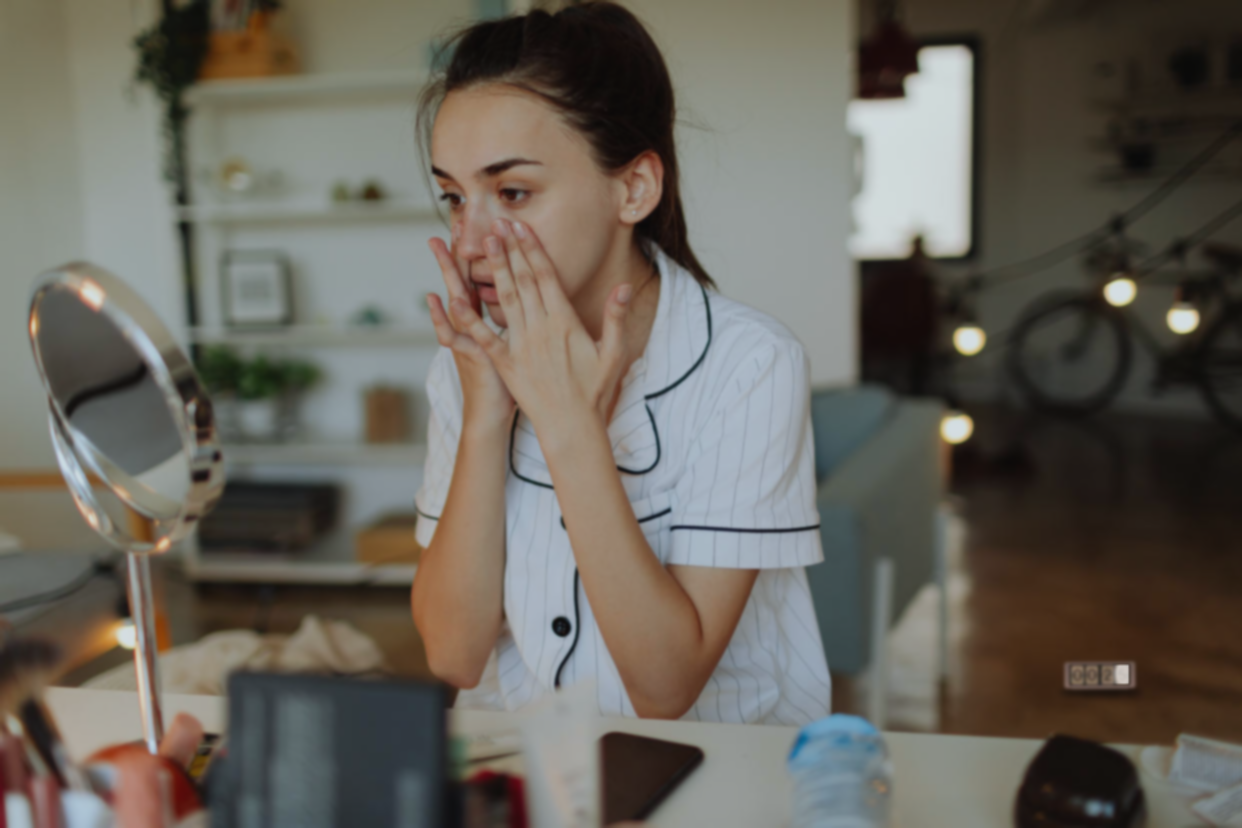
{"hour": 0, "minute": 25}
